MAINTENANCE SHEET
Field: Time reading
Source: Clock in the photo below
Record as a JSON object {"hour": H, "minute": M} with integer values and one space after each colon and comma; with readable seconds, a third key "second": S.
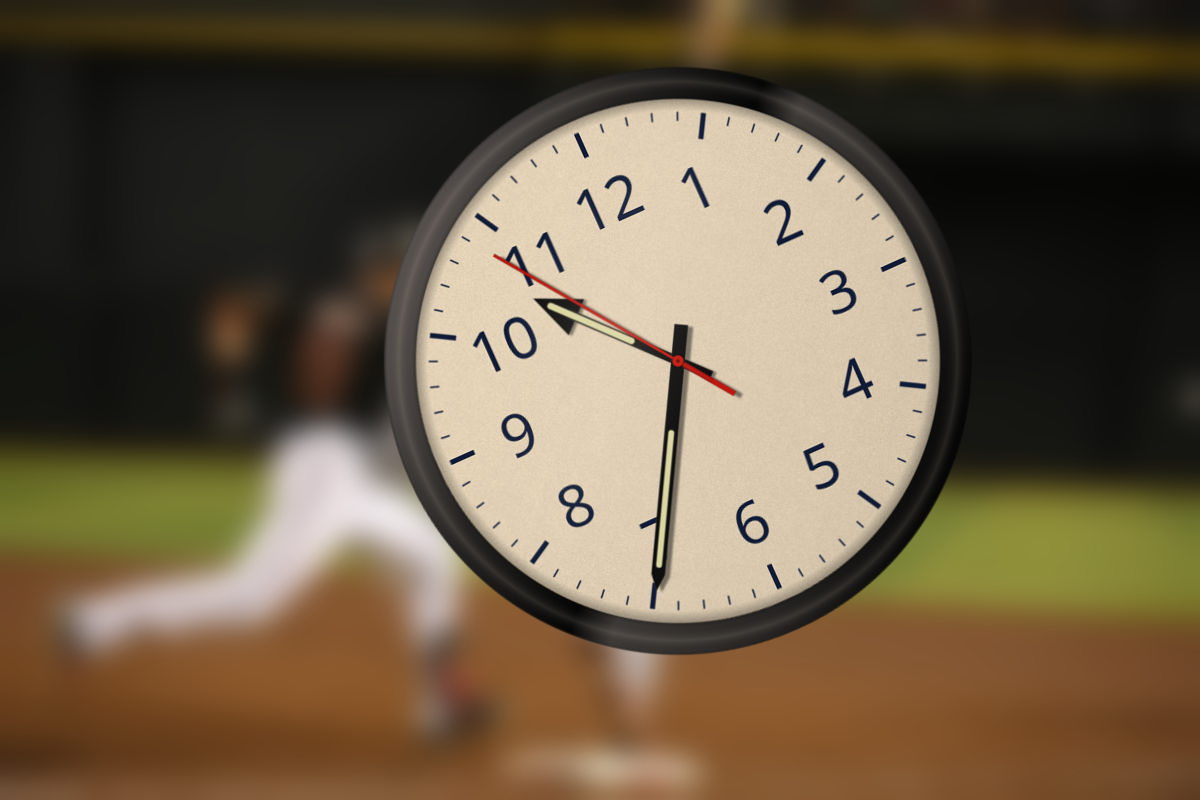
{"hour": 10, "minute": 34, "second": 54}
